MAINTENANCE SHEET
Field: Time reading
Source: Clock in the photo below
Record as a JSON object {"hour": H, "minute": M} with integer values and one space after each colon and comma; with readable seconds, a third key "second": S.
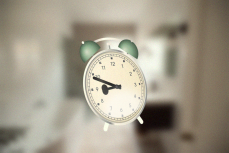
{"hour": 8, "minute": 49}
